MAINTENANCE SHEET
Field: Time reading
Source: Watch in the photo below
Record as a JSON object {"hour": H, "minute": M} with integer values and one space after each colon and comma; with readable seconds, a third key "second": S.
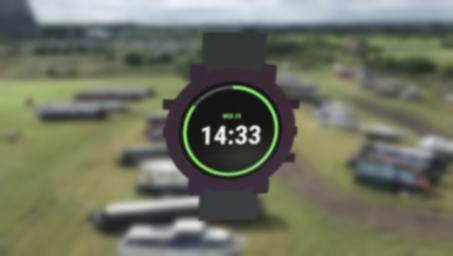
{"hour": 14, "minute": 33}
